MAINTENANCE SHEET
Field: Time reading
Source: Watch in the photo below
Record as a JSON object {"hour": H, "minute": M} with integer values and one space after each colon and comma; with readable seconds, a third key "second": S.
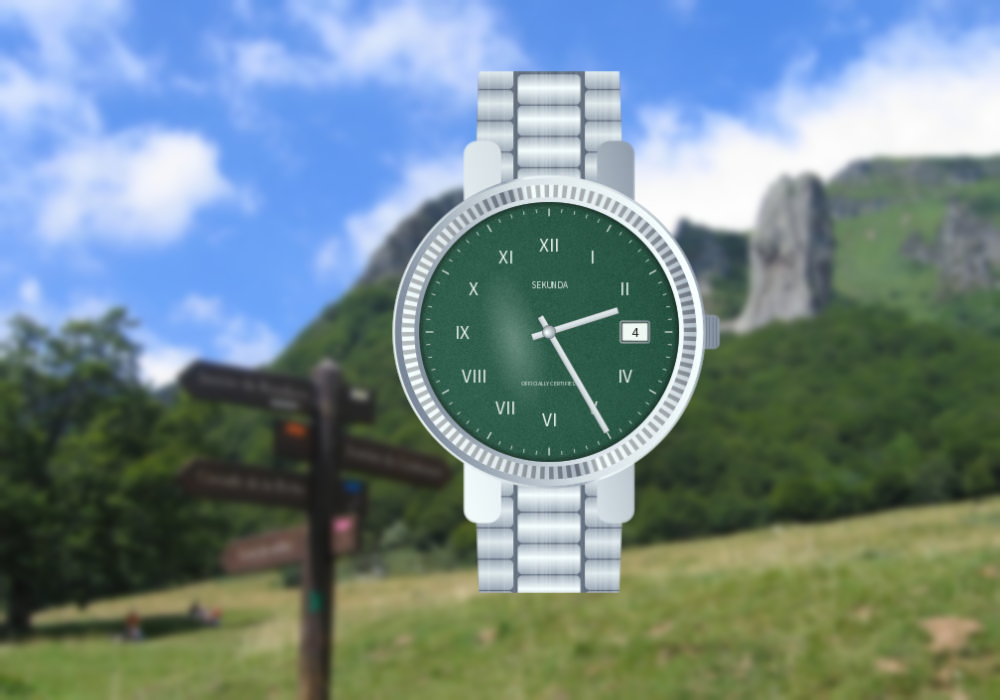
{"hour": 2, "minute": 25}
